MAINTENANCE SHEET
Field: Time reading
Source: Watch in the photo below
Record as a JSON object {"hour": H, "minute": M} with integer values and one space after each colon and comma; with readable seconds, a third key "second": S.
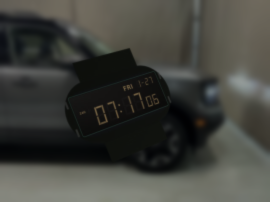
{"hour": 7, "minute": 17, "second": 6}
